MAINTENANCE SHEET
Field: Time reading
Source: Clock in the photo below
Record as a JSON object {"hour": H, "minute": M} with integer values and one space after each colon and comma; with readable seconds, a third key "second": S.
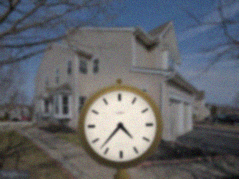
{"hour": 4, "minute": 37}
